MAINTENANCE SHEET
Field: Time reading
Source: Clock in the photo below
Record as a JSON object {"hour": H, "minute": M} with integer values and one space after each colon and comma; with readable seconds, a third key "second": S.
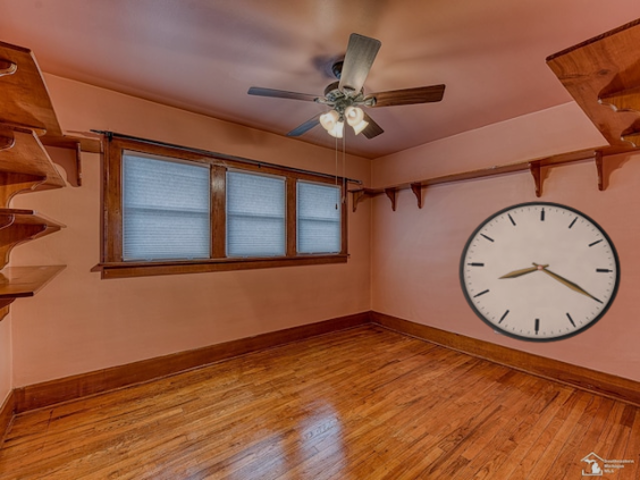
{"hour": 8, "minute": 20}
